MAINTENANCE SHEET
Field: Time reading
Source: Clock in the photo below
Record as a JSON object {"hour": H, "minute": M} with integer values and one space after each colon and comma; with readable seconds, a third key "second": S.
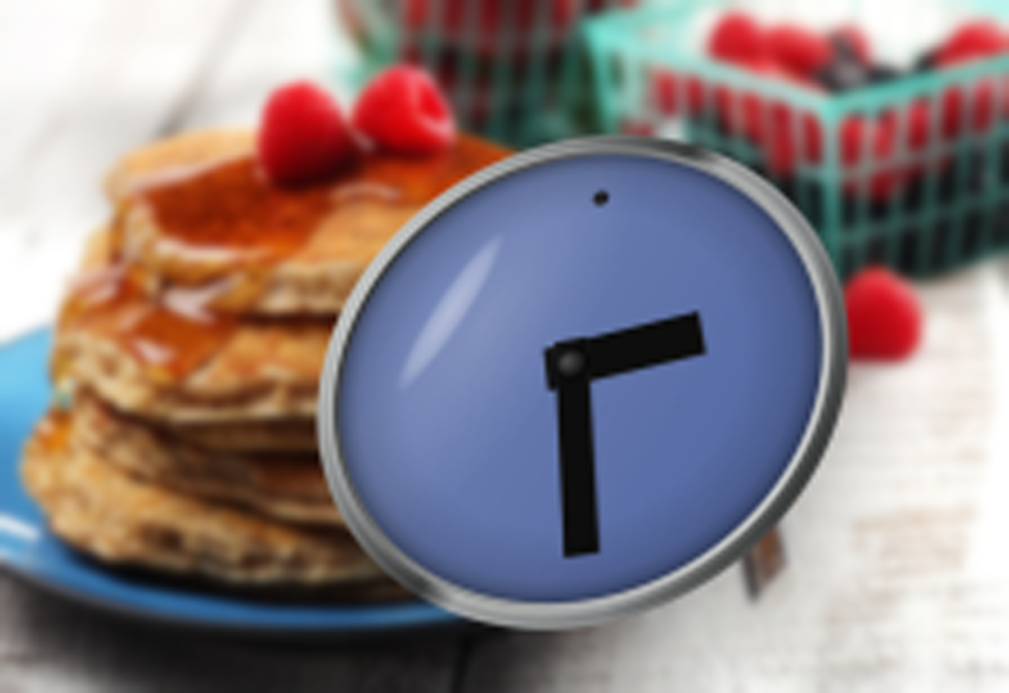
{"hour": 2, "minute": 28}
